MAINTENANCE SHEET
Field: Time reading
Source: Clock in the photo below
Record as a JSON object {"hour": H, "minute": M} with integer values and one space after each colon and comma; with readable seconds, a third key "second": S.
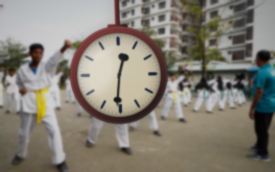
{"hour": 12, "minute": 31}
